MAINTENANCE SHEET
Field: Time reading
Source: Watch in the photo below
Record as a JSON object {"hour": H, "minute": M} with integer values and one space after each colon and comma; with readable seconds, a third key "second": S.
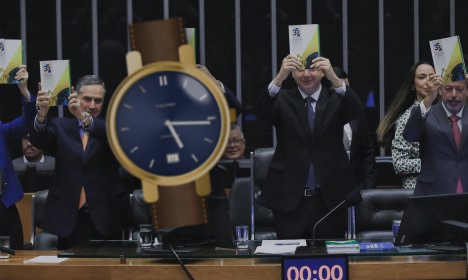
{"hour": 5, "minute": 16}
